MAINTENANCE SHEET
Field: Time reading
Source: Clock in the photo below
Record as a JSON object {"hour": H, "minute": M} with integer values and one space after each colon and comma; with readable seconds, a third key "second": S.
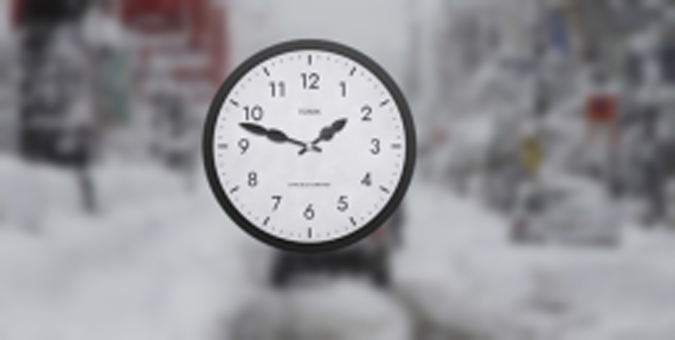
{"hour": 1, "minute": 48}
